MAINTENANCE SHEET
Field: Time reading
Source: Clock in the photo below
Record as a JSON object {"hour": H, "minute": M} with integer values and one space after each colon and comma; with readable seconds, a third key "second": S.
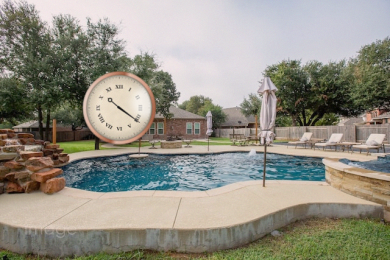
{"hour": 10, "minute": 21}
